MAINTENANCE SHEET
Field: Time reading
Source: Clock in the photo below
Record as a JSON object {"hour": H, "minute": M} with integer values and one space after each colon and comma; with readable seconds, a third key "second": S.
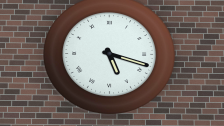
{"hour": 5, "minute": 18}
